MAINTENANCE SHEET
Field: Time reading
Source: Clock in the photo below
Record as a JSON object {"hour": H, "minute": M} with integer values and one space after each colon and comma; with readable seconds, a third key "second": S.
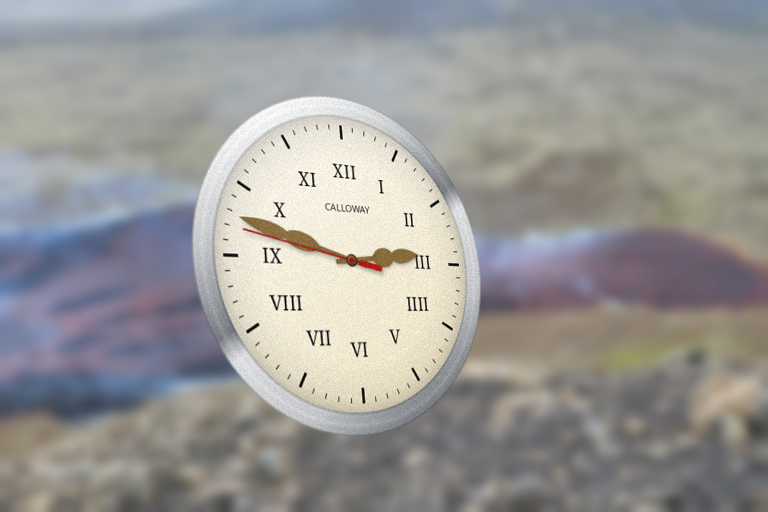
{"hour": 2, "minute": 47, "second": 47}
